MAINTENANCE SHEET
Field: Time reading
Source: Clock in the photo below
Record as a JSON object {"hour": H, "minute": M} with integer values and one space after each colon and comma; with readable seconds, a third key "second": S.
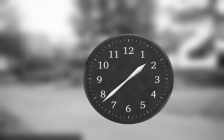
{"hour": 1, "minute": 38}
